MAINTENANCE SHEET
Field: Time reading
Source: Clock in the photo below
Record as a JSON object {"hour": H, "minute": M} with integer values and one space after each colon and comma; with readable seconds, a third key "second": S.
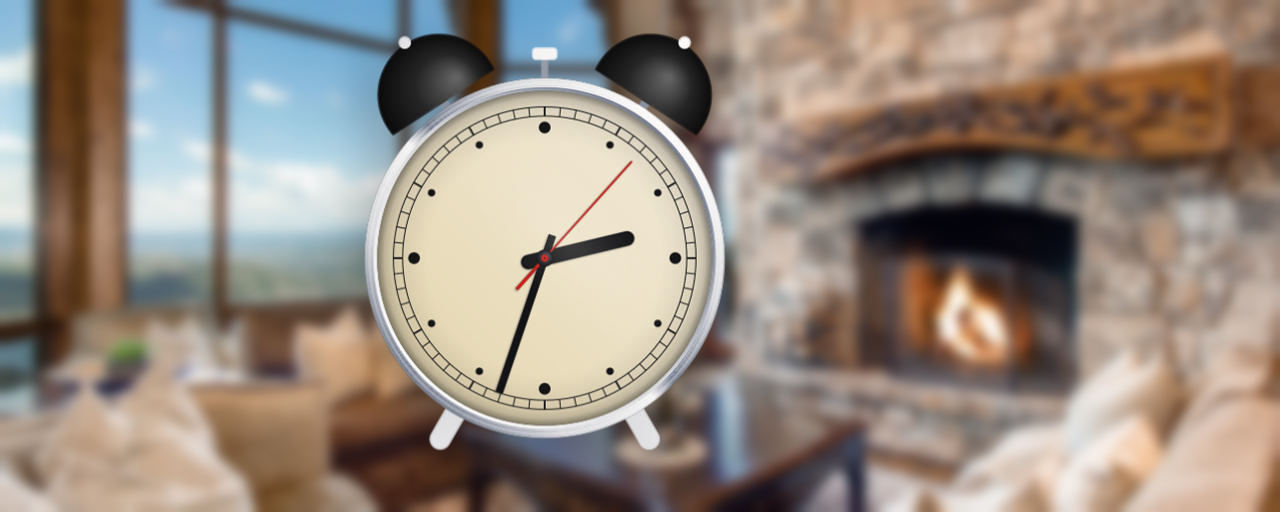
{"hour": 2, "minute": 33, "second": 7}
